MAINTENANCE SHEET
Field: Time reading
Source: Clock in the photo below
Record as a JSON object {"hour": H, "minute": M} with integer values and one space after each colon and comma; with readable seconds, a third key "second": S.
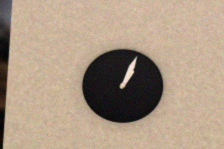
{"hour": 1, "minute": 4}
